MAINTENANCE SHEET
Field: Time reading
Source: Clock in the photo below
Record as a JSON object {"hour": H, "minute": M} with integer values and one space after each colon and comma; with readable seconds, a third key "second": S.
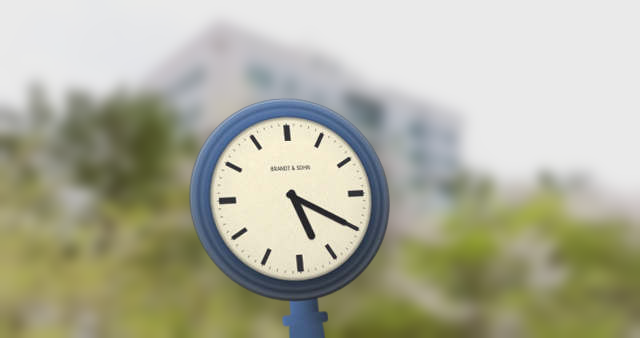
{"hour": 5, "minute": 20}
